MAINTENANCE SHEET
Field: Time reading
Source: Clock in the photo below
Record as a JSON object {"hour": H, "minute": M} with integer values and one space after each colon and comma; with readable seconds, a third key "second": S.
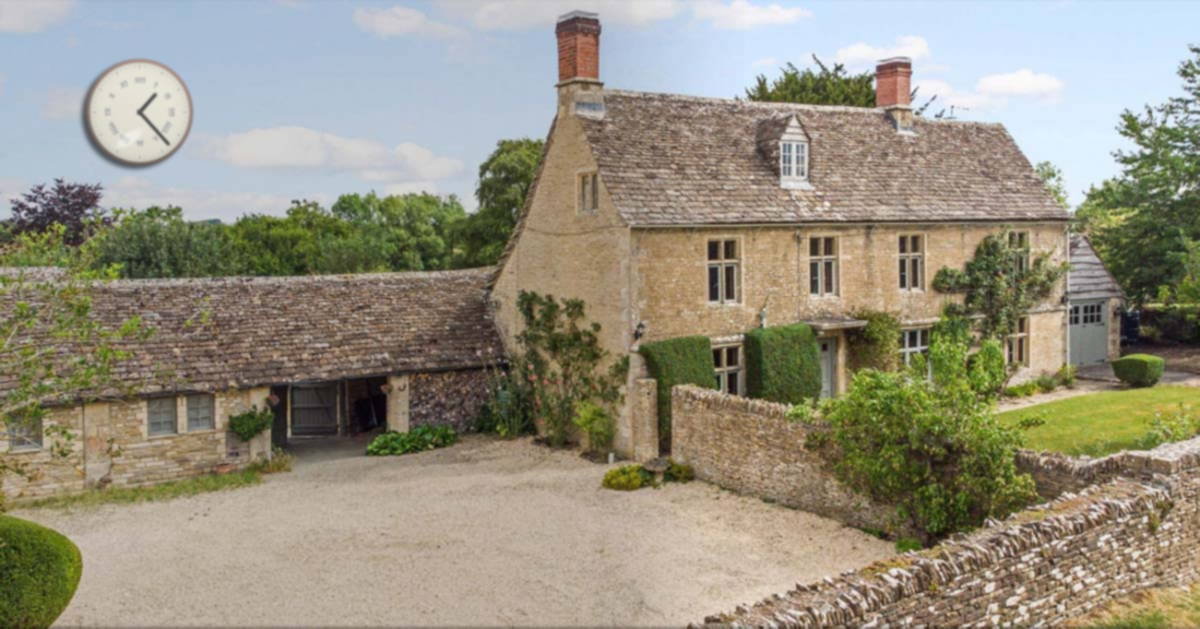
{"hour": 1, "minute": 23}
